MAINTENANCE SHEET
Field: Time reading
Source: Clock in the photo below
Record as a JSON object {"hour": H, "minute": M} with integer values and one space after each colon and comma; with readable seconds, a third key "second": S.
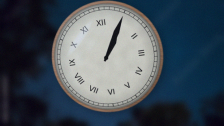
{"hour": 1, "minute": 5}
